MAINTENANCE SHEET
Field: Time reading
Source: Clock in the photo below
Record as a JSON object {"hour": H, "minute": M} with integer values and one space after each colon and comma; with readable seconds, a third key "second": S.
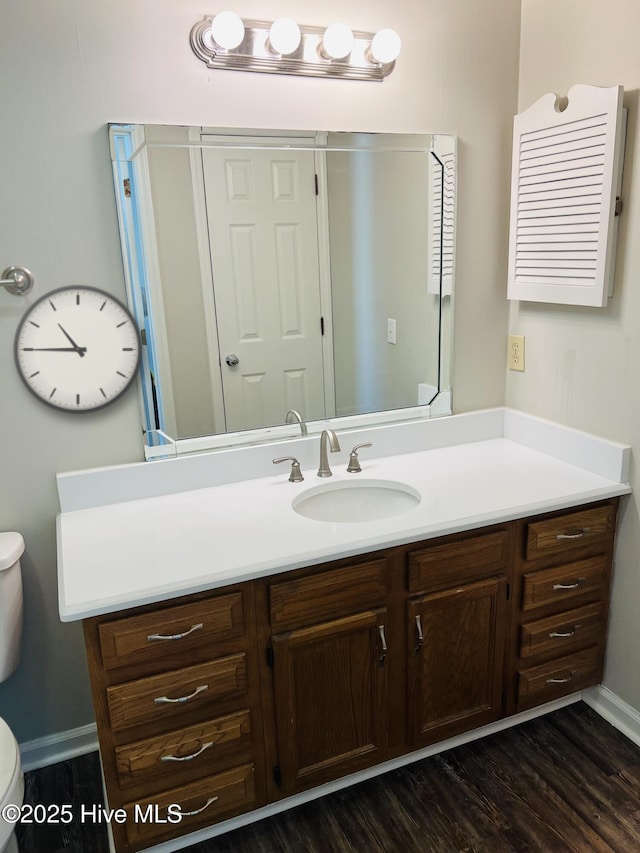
{"hour": 10, "minute": 45}
